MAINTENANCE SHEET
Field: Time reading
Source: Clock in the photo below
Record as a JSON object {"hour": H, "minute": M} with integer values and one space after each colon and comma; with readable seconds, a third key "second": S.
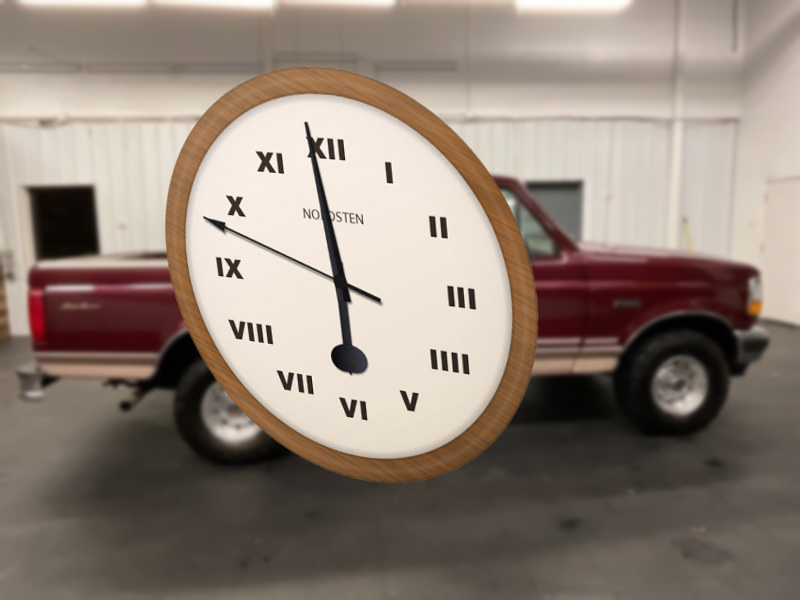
{"hour": 5, "minute": 58, "second": 48}
